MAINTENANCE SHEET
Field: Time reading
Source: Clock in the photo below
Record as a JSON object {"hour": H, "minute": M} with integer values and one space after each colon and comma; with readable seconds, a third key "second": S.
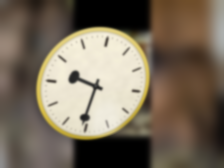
{"hour": 9, "minute": 31}
